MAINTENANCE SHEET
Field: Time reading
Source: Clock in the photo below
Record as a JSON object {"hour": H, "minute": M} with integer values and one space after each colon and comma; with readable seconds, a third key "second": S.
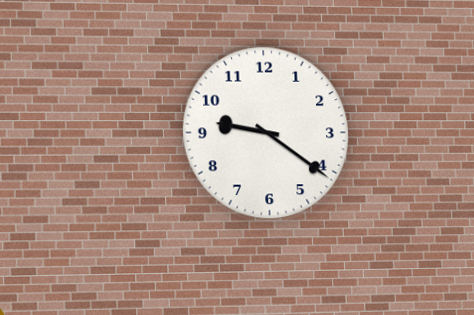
{"hour": 9, "minute": 21}
